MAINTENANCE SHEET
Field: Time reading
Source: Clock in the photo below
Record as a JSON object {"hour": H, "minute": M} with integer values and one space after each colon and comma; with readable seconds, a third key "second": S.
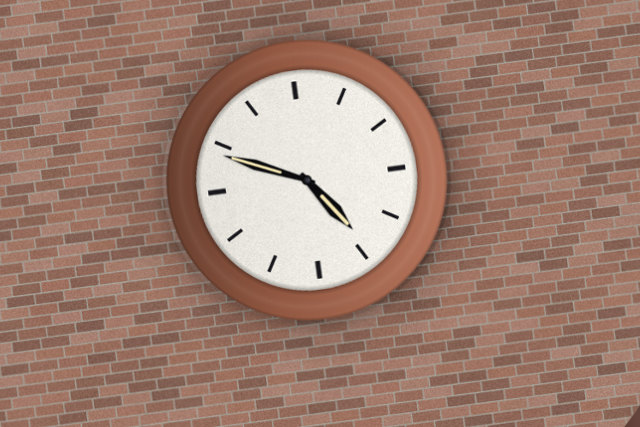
{"hour": 4, "minute": 49}
